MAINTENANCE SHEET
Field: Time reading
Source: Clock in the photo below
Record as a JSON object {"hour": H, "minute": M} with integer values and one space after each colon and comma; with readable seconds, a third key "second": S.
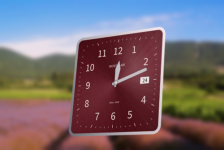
{"hour": 12, "minute": 12}
